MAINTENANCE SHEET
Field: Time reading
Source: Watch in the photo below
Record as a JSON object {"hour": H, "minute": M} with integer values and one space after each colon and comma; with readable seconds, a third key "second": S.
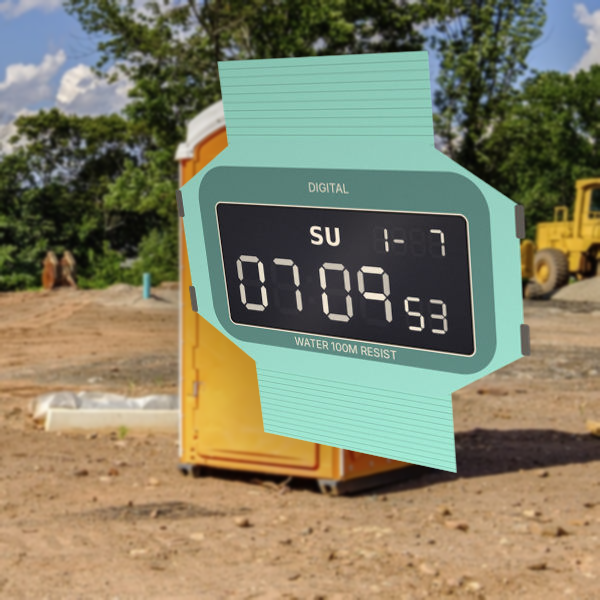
{"hour": 7, "minute": 9, "second": 53}
